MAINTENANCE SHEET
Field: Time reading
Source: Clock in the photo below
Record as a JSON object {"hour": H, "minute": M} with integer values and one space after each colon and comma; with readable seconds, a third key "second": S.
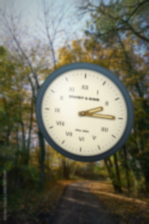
{"hour": 2, "minute": 15}
